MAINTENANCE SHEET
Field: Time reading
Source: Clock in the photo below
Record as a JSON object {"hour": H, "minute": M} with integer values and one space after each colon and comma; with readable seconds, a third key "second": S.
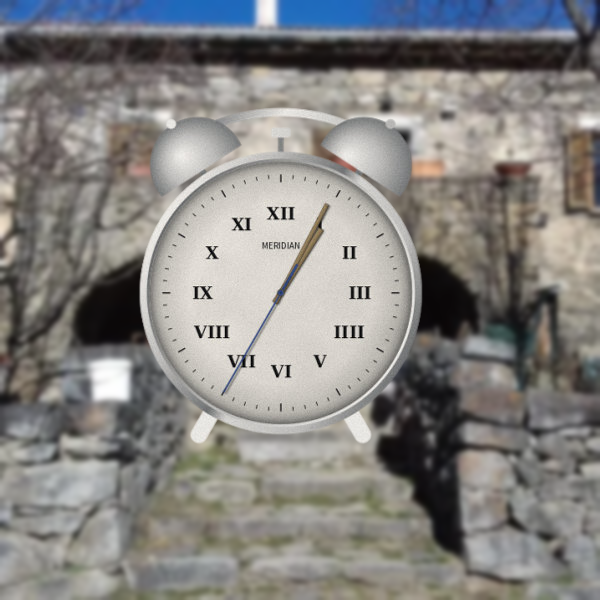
{"hour": 1, "minute": 4, "second": 35}
